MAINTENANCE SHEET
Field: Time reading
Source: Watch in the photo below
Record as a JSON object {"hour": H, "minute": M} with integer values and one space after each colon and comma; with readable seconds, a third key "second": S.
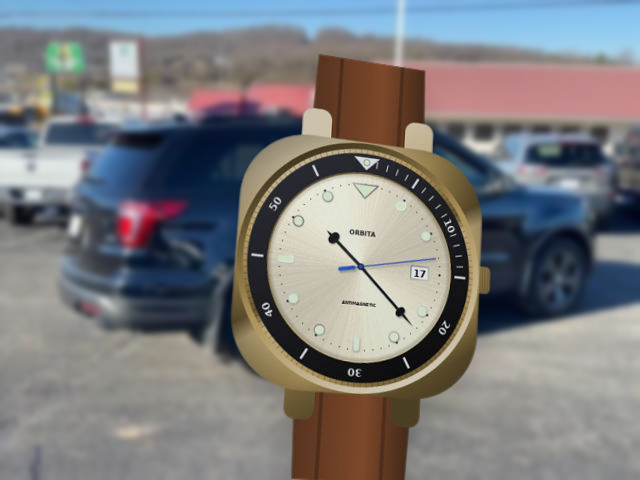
{"hour": 10, "minute": 22, "second": 13}
